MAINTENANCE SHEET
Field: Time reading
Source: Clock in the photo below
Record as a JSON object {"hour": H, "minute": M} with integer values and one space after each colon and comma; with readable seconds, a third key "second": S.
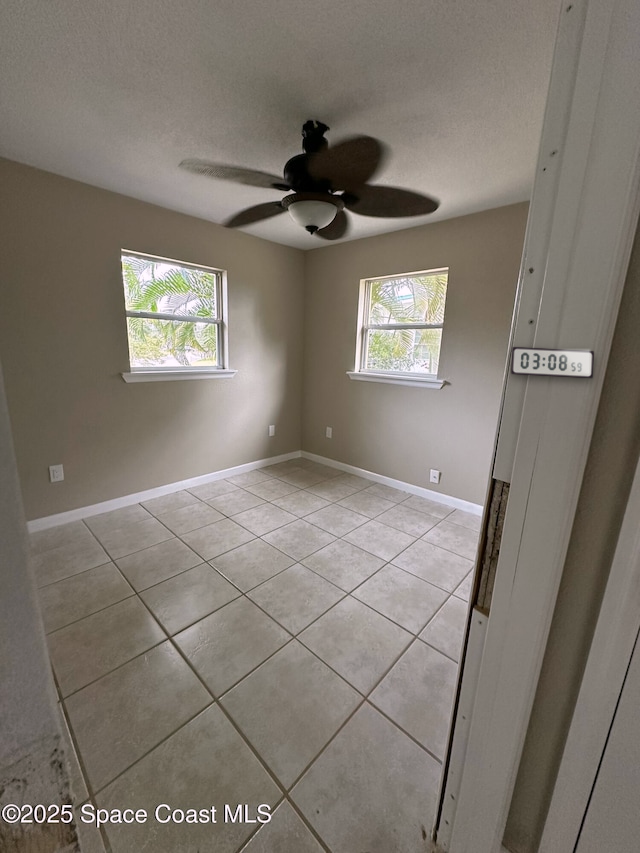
{"hour": 3, "minute": 8, "second": 59}
